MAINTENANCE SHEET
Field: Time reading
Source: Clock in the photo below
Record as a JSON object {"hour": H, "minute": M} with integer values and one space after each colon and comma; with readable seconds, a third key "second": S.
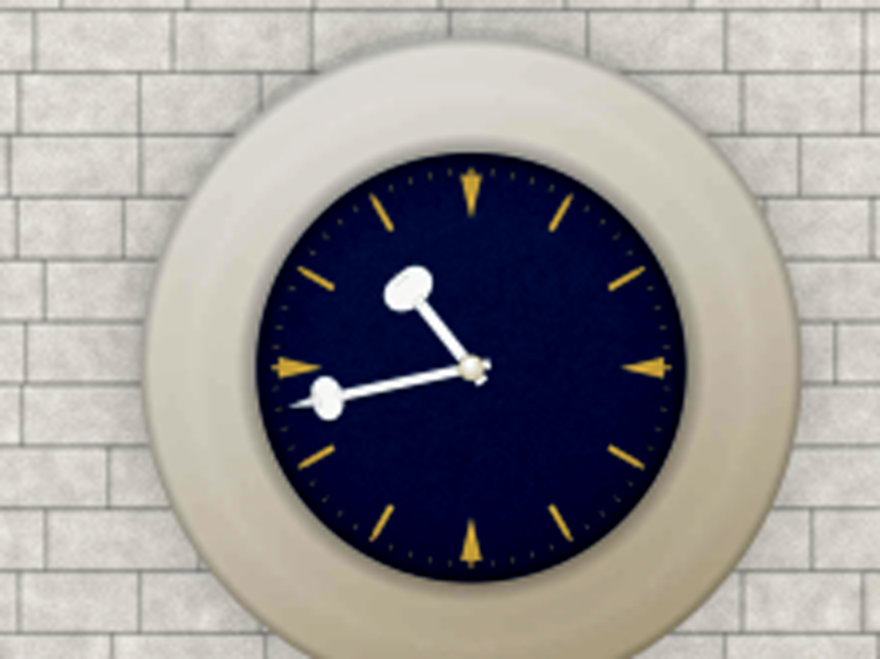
{"hour": 10, "minute": 43}
